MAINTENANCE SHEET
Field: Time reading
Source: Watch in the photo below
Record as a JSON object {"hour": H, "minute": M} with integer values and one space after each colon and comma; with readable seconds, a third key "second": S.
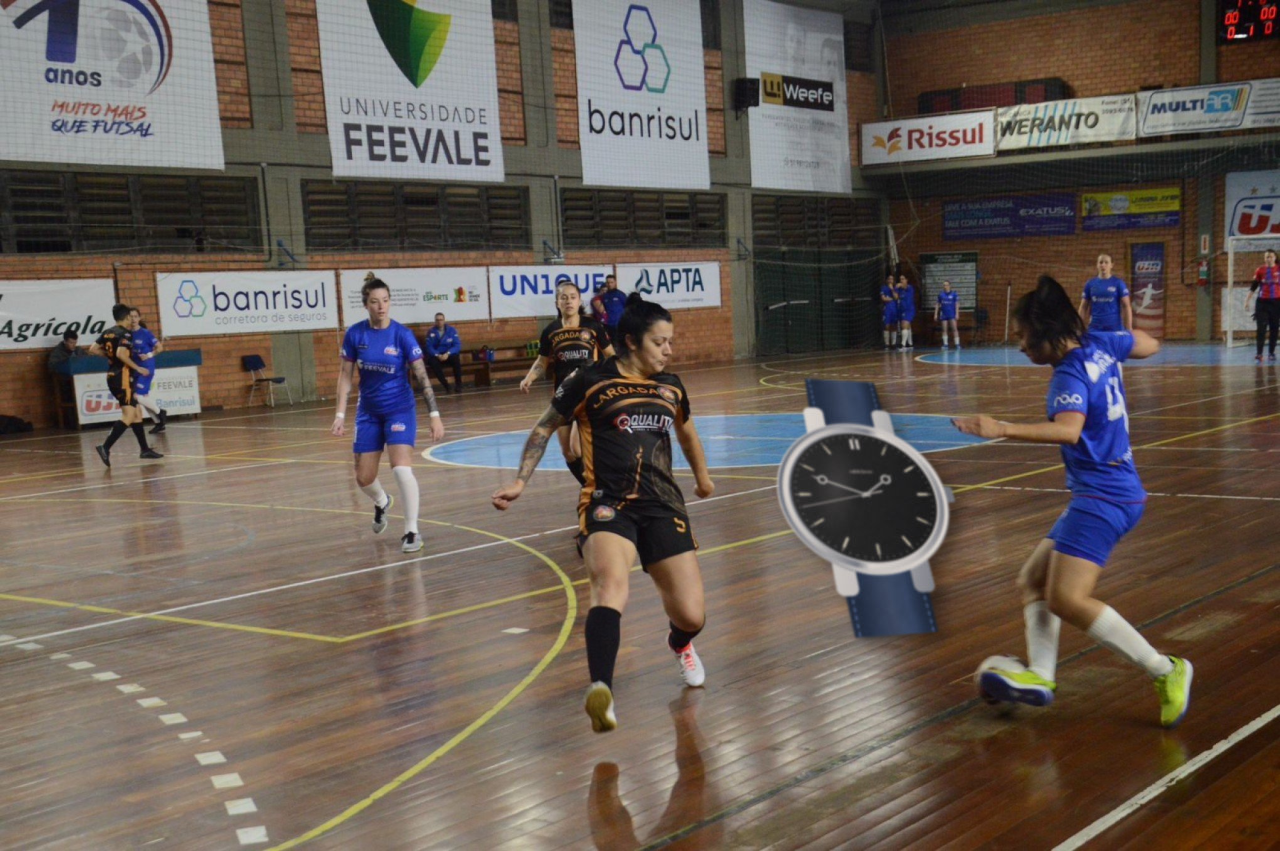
{"hour": 1, "minute": 48, "second": 43}
